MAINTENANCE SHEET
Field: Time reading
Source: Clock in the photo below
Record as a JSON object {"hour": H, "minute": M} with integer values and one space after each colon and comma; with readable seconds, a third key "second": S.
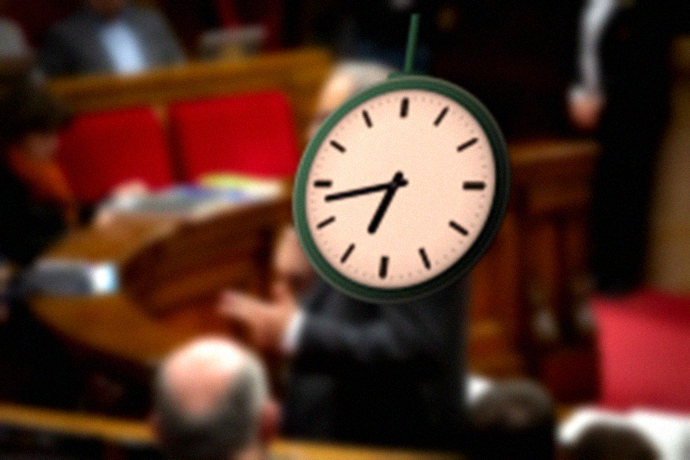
{"hour": 6, "minute": 43}
